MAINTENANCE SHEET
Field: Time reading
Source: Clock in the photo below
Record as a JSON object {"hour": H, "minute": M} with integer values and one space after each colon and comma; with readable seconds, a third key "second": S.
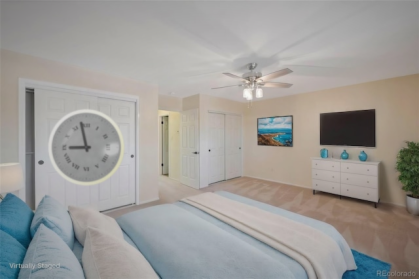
{"hour": 8, "minute": 58}
